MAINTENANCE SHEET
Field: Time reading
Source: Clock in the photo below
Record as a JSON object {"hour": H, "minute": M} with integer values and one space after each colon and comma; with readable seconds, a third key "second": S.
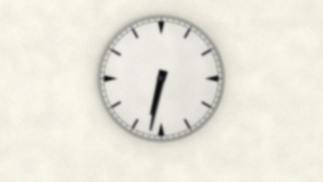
{"hour": 6, "minute": 32}
